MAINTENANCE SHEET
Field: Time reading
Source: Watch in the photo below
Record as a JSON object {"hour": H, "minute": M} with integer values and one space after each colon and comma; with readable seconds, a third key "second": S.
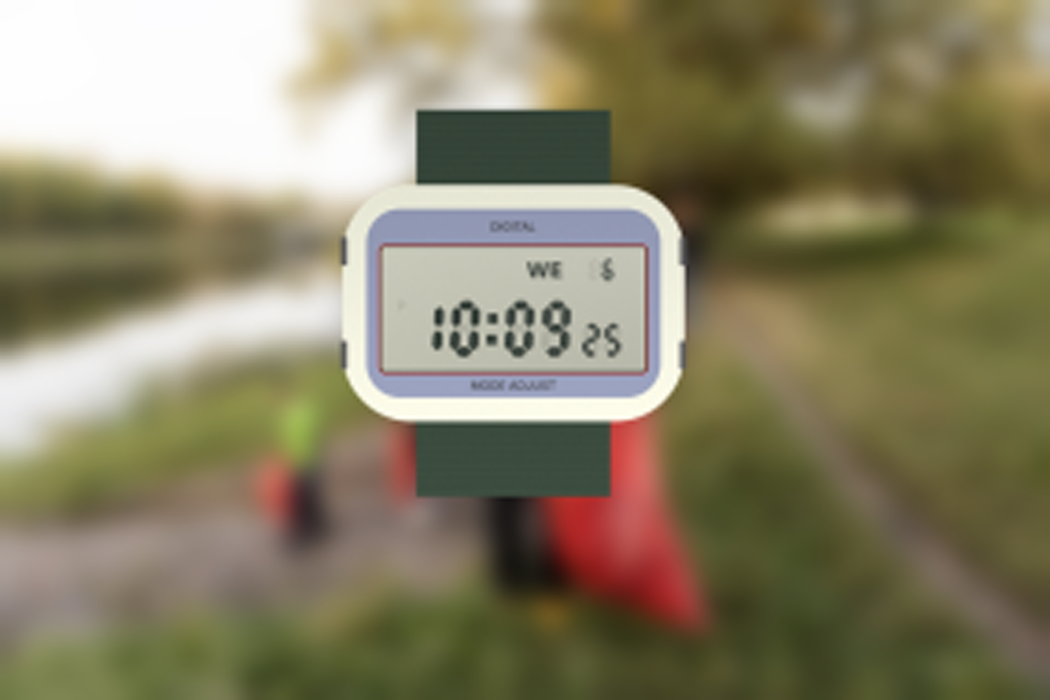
{"hour": 10, "minute": 9, "second": 25}
